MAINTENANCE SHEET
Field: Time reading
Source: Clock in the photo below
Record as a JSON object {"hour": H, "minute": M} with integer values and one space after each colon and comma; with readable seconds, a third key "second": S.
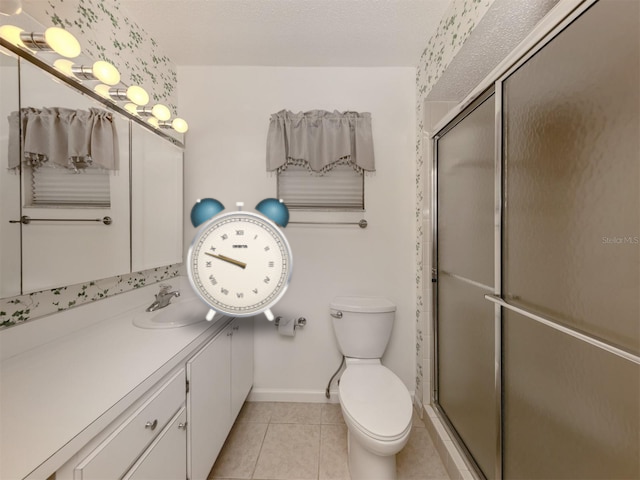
{"hour": 9, "minute": 48}
